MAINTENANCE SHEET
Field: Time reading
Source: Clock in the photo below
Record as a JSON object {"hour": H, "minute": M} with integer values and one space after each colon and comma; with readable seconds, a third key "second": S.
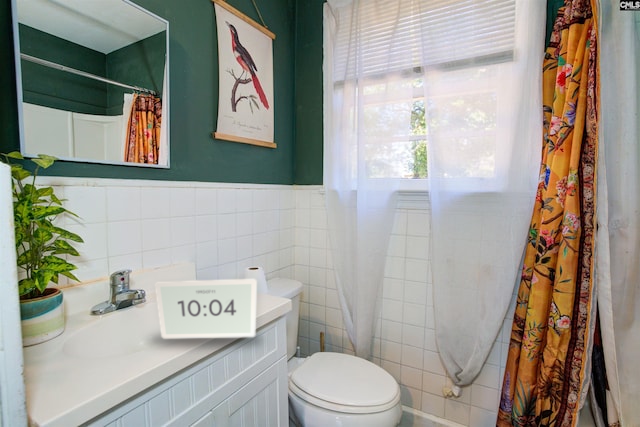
{"hour": 10, "minute": 4}
